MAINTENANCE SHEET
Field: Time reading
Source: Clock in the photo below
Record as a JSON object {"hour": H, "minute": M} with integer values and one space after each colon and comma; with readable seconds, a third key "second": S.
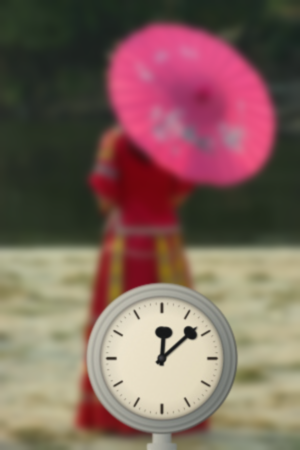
{"hour": 12, "minute": 8}
